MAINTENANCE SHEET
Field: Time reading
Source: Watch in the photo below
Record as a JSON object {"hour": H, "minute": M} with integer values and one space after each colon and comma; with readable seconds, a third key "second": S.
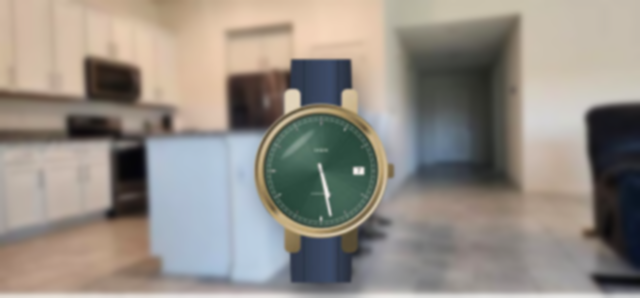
{"hour": 5, "minute": 28}
